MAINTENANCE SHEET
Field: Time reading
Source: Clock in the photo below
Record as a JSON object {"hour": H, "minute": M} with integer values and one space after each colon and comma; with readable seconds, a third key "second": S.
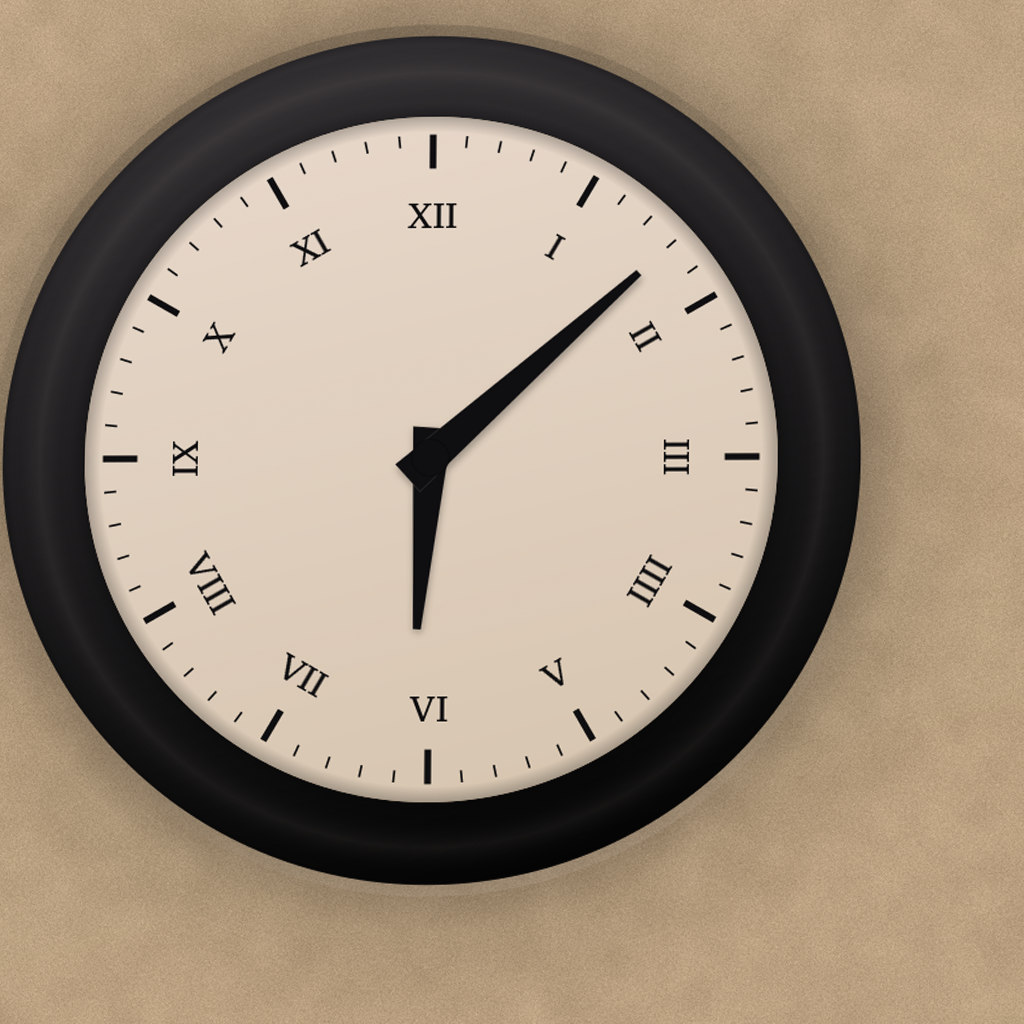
{"hour": 6, "minute": 8}
